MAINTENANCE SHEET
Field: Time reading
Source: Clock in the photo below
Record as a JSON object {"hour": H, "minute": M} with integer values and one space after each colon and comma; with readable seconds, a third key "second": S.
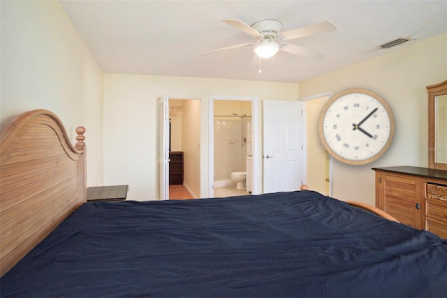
{"hour": 4, "minute": 8}
